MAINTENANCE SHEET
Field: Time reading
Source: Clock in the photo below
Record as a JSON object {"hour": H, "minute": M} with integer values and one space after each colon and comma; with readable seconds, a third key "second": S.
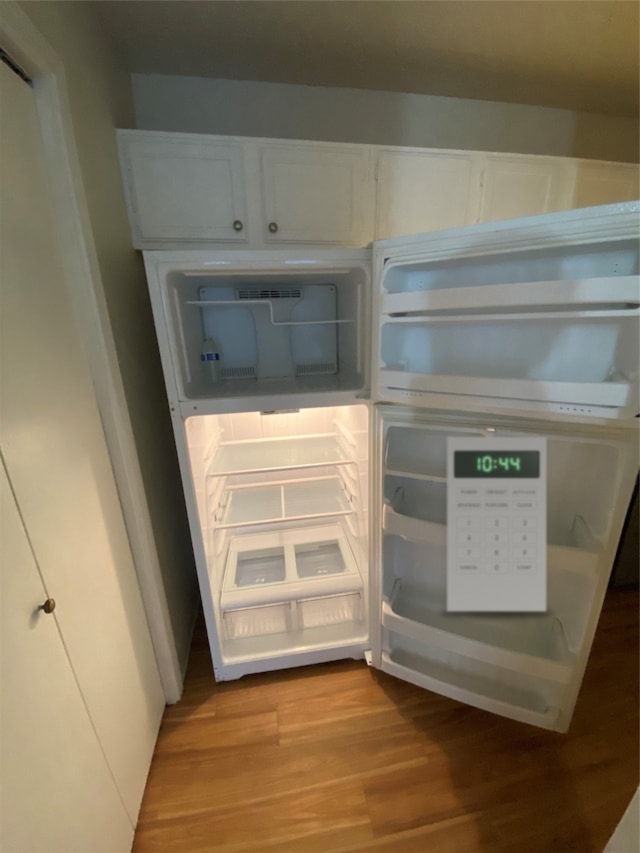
{"hour": 10, "minute": 44}
